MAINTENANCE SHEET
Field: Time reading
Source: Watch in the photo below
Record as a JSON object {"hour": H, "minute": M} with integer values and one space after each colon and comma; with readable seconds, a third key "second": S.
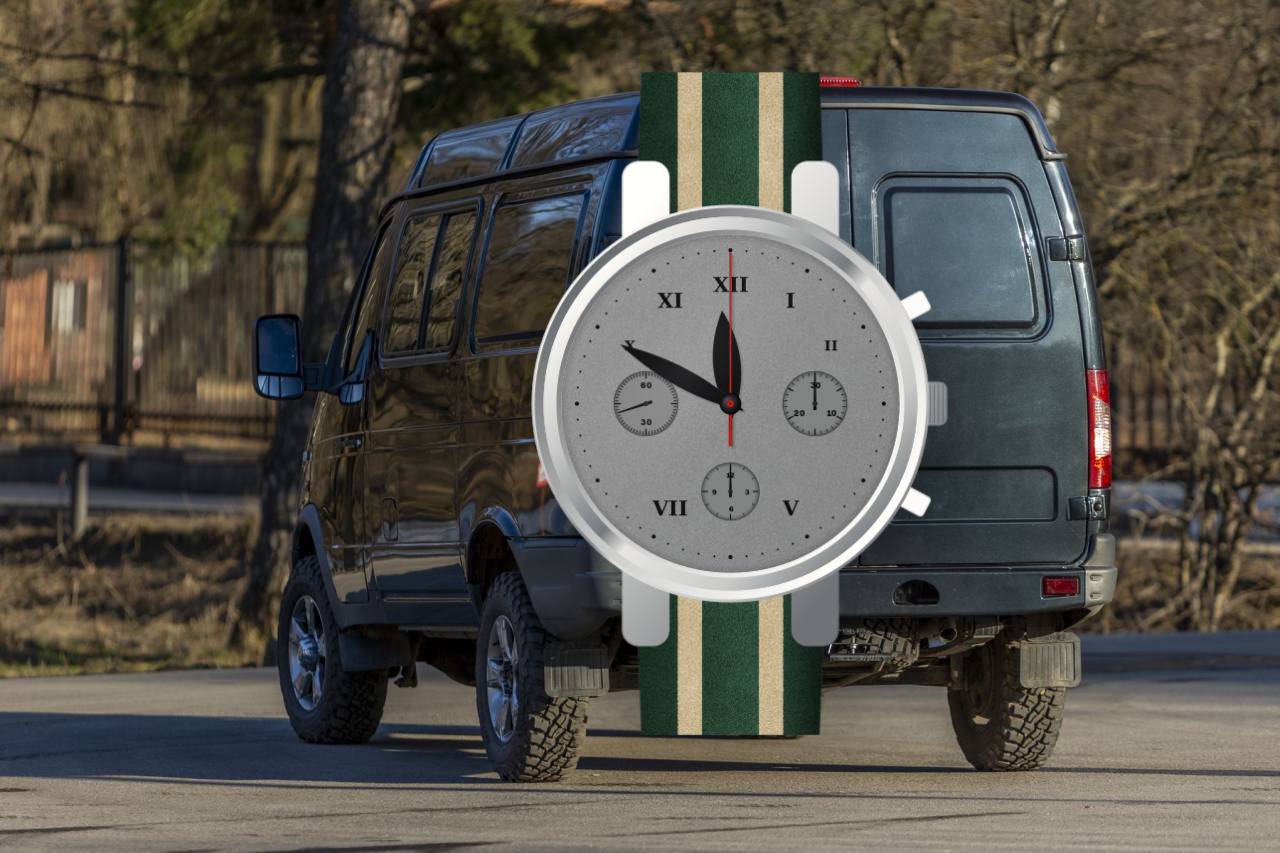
{"hour": 11, "minute": 49, "second": 42}
